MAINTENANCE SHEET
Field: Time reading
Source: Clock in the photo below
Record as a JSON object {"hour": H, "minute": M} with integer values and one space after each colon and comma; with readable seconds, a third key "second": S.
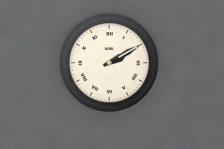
{"hour": 2, "minute": 10}
